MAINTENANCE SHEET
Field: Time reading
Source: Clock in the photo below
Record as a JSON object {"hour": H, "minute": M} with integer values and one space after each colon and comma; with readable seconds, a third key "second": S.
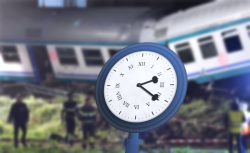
{"hour": 2, "minute": 21}
